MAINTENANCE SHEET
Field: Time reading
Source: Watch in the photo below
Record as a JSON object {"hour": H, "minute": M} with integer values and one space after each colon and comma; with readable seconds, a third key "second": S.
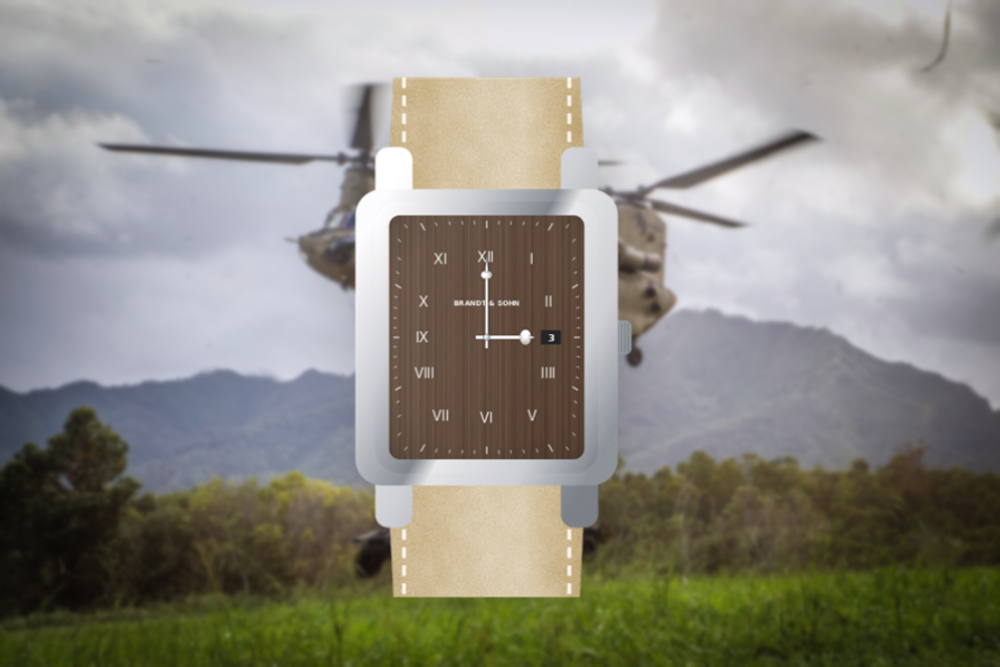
{"hour": 3, "minute": 0}
